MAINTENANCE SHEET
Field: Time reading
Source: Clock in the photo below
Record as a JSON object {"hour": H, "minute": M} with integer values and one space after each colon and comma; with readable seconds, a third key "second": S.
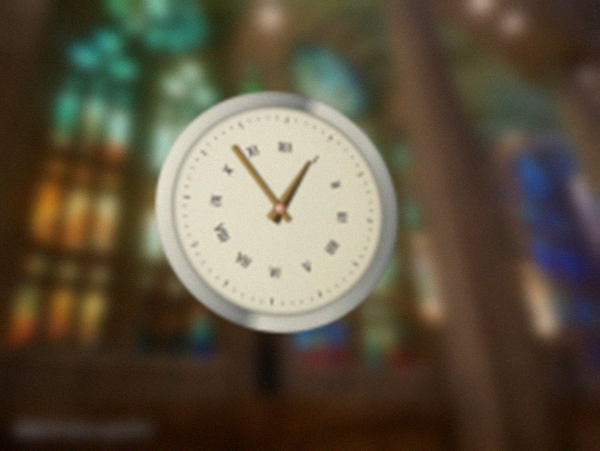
{"hour": 12, "minute": 53}
